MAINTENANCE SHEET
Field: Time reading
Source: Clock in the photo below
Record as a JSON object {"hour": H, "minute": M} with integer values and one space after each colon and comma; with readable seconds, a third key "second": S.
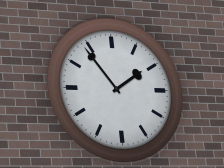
{"hour": 1, "minute": 54}
